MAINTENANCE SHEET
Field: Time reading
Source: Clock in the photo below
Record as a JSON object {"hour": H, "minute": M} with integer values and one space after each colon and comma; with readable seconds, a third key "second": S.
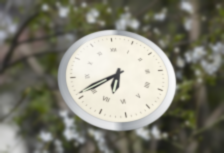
{"hour": 6, "minute": 41}
